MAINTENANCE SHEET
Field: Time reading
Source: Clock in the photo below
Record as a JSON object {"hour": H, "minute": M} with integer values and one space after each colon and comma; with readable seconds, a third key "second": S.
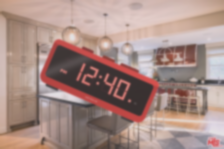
{"hour": 12, "minute": 40}
